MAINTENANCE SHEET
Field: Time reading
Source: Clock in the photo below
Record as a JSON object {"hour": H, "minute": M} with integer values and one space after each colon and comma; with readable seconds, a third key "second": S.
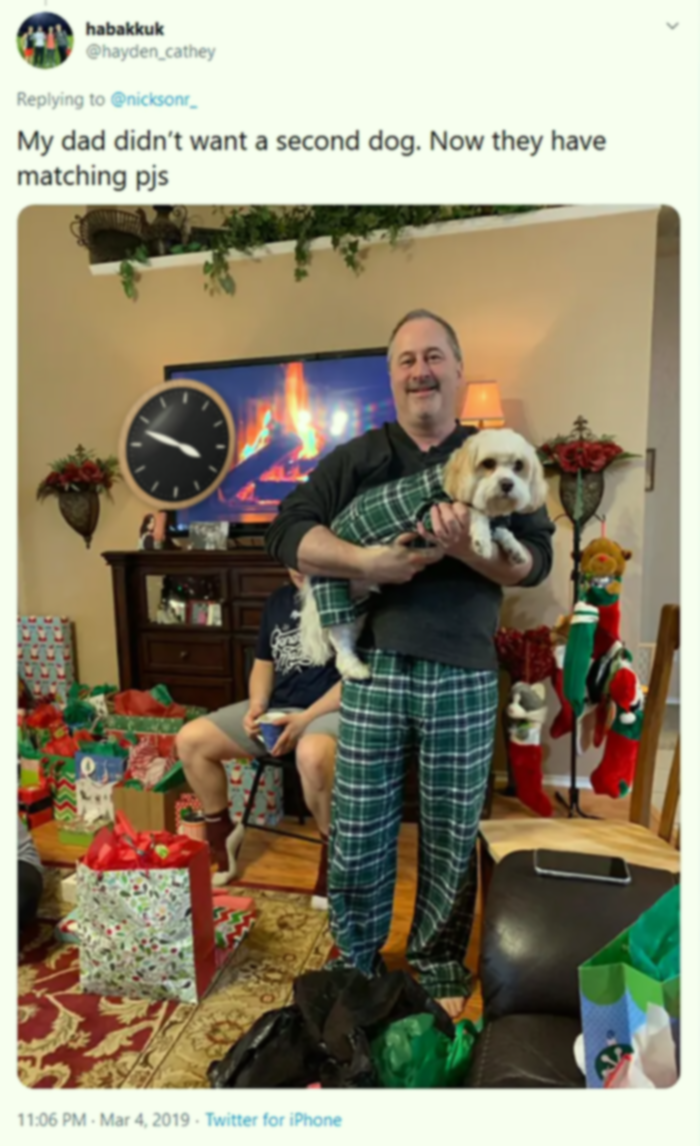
{"hour": 3, "minute": 48}
